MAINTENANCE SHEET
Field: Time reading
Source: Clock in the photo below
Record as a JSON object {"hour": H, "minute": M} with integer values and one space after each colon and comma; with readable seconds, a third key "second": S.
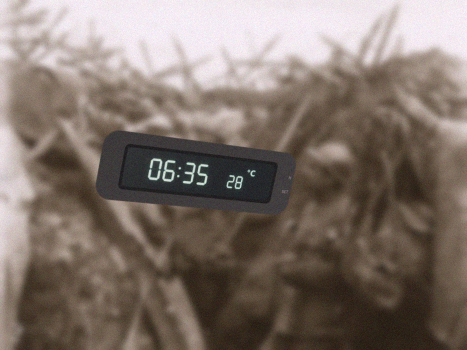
{"hour": 6, "minute": 35}
